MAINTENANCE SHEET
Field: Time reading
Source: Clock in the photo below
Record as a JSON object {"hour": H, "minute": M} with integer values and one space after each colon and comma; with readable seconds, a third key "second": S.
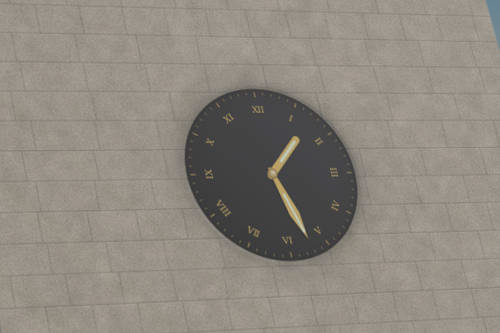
{"hour": 1, "minute": 27}
